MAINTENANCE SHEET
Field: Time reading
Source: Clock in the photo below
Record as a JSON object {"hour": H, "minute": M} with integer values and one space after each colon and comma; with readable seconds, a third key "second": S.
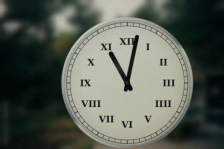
{"hour": 11, "minute": 2}
